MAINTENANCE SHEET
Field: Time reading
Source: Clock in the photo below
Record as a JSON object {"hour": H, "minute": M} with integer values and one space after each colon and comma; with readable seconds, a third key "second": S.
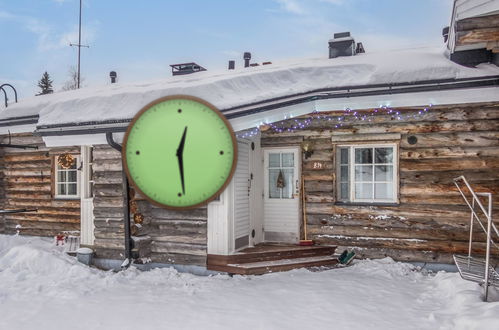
{"hour": 12, "minute": 29}
